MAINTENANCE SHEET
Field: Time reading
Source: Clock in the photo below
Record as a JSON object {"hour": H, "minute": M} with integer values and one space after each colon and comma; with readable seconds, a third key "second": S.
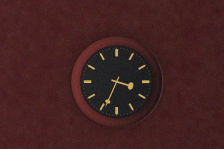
{"hour": 3, "minute": 34}
